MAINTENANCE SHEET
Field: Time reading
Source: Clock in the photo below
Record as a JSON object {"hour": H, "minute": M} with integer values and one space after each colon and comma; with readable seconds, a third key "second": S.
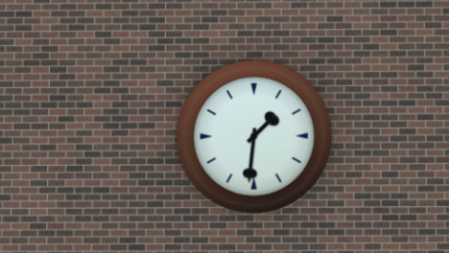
{"hour": 1, "minute": 31}
